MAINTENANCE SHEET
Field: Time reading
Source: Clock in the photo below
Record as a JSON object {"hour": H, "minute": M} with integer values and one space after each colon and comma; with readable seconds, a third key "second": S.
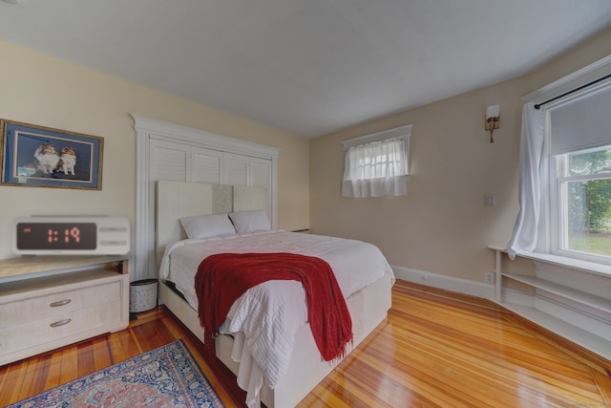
{"hour": 1, "minute": 19}
